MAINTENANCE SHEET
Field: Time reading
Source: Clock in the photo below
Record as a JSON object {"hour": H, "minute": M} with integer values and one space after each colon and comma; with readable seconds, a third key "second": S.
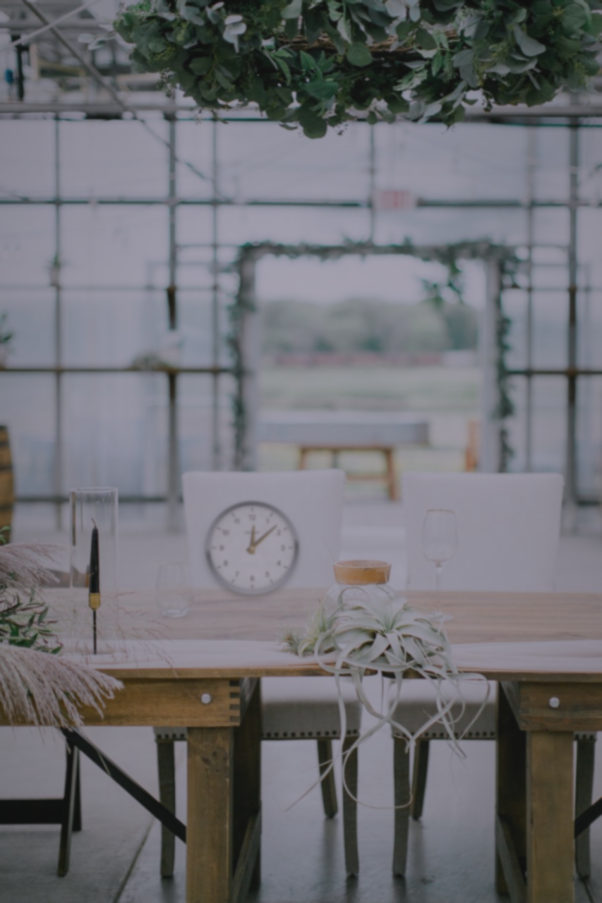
{"hour": 12, "minute": 8}
